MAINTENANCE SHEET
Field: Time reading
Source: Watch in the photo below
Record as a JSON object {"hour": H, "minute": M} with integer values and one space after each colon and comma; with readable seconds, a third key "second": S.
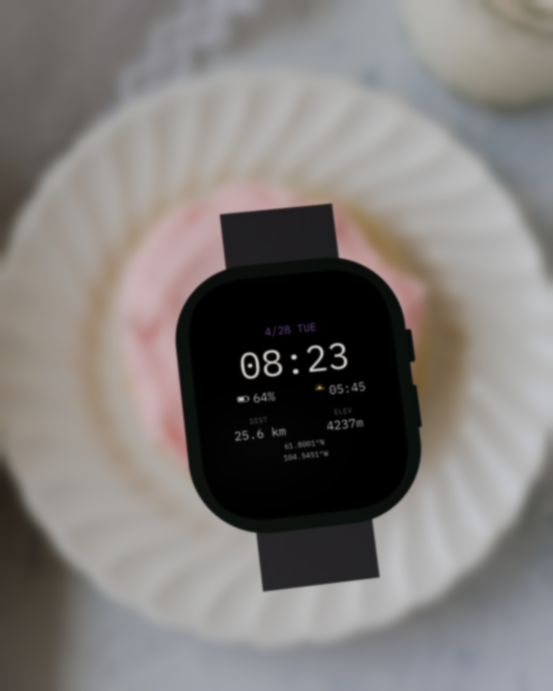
{"hour": 8, "minute": 23}
